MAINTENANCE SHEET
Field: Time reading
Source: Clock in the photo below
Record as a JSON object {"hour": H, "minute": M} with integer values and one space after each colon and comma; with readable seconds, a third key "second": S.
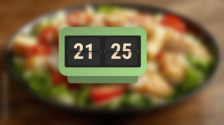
{"hour": 21, "minute": 25}
